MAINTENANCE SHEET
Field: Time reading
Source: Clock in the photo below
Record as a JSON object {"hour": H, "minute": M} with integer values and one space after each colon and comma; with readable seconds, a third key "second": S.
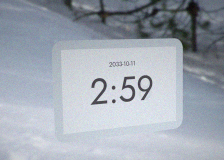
{"hour": 2, "minute": 59}
